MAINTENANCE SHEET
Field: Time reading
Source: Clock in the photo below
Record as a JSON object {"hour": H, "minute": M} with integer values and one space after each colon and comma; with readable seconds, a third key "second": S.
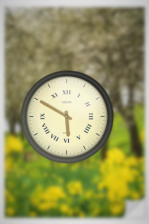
{"hour": 5, "minute": 50}
